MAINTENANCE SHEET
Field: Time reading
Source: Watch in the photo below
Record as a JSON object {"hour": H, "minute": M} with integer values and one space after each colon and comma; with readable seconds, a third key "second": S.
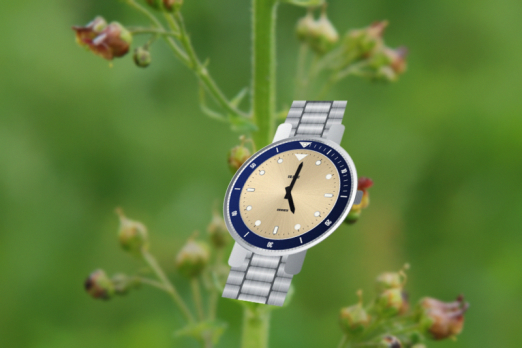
{"hour": 5, "minute": 1}
